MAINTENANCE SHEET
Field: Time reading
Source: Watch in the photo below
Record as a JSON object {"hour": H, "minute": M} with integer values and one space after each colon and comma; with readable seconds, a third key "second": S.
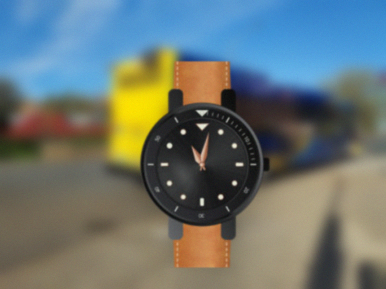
{"hour": 11, "minute": 2}
